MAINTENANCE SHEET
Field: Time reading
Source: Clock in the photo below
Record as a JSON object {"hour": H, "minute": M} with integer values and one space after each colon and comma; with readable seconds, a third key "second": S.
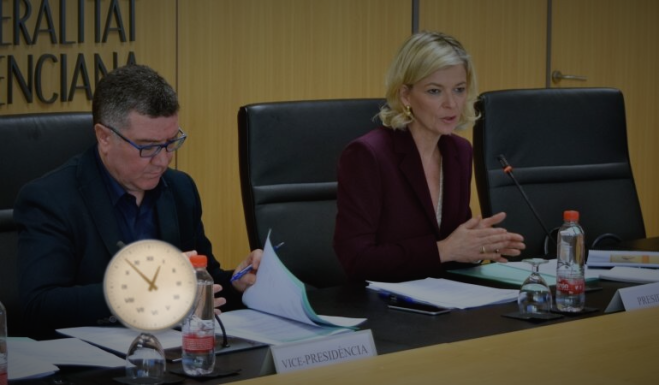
{"hour": 12, "minute": 53}
